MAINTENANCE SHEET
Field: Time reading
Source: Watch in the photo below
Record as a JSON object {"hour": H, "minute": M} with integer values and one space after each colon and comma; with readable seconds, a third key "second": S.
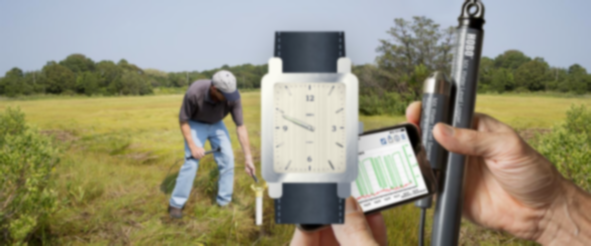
{"hour": 9, "minute": 49}
